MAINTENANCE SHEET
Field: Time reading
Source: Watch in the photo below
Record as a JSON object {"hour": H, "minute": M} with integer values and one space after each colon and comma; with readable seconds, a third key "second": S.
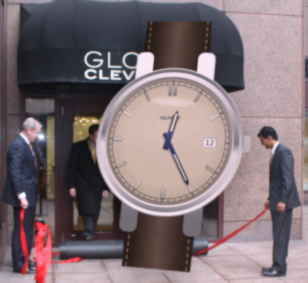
{"hour": 12, "minute": 25}
